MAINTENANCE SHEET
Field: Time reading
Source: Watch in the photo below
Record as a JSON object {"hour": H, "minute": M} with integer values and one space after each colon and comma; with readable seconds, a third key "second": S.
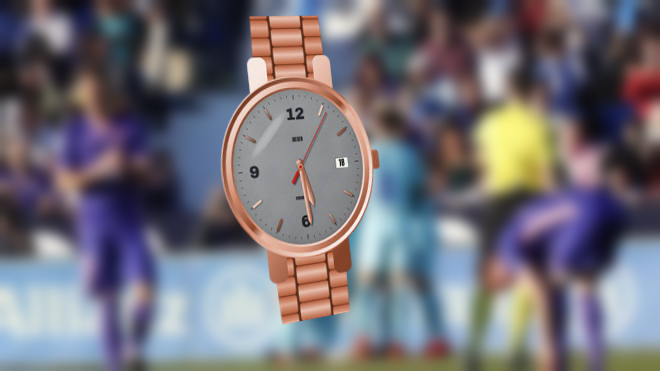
{"hour": 5, "minute": 29, "second": 6}
